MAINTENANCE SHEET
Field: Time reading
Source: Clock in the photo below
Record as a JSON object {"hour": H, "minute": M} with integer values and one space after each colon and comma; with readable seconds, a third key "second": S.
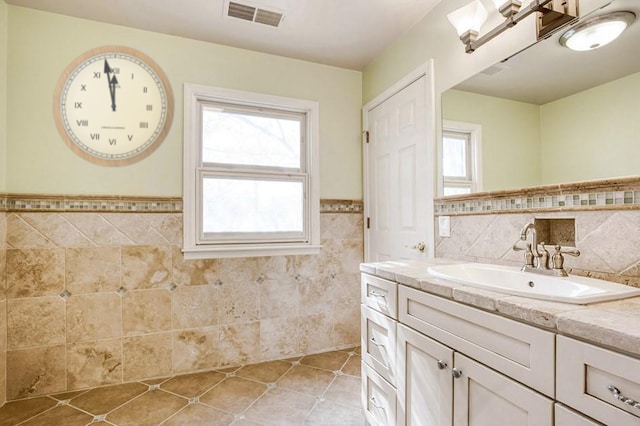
{"hour": 11, "minute": 58}
